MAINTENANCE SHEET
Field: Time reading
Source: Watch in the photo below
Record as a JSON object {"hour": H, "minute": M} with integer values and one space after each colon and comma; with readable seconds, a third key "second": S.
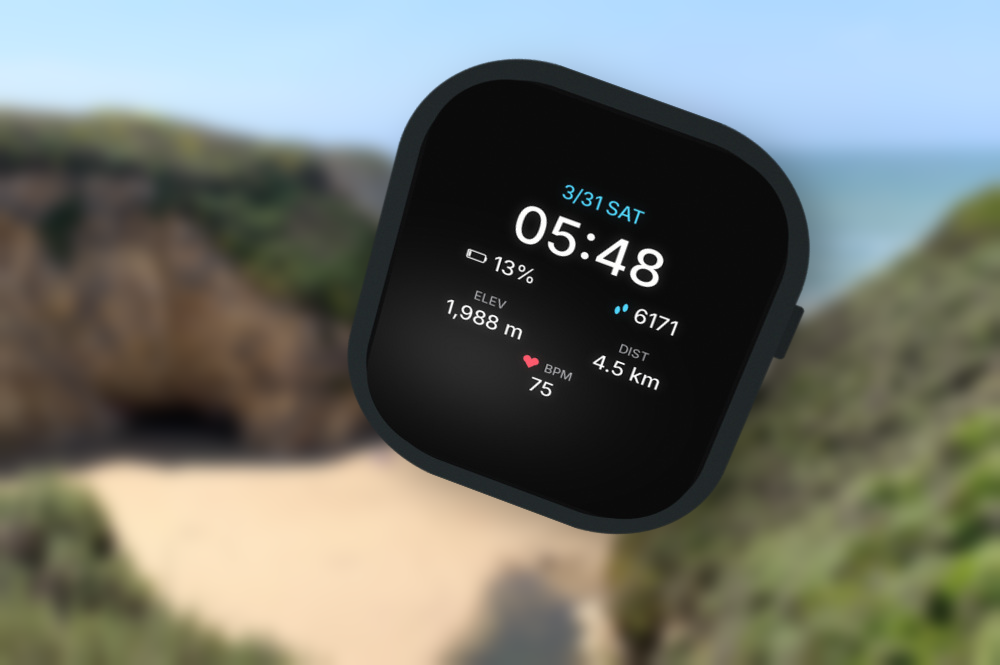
{"hour": 5, "minute": 48}
